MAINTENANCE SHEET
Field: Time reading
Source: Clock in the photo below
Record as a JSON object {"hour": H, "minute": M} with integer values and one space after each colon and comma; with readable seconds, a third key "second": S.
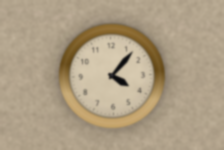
{"hour": 4, "minute": 7}
